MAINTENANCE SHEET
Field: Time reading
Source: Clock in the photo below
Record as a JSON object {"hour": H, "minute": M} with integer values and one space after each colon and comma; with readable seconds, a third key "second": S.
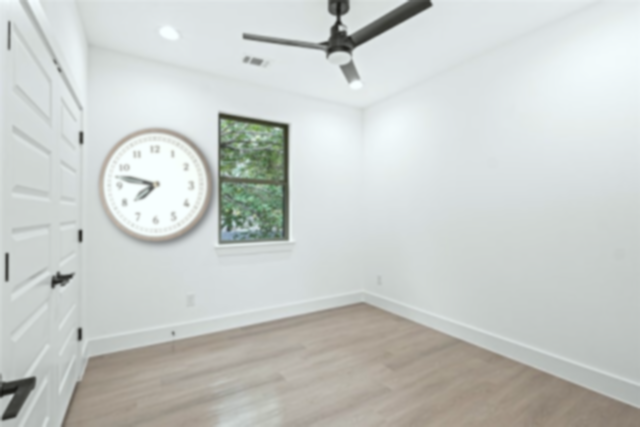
{"hour": 7, "minute": 47}
